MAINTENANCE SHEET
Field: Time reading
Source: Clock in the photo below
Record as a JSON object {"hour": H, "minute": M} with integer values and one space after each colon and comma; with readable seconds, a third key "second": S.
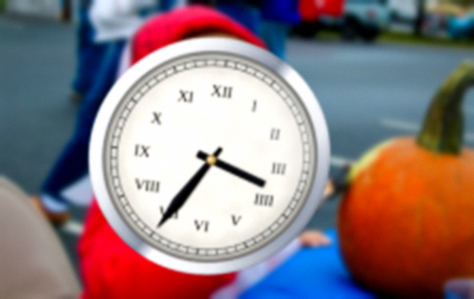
{"hour": 3, "minute": 35}
